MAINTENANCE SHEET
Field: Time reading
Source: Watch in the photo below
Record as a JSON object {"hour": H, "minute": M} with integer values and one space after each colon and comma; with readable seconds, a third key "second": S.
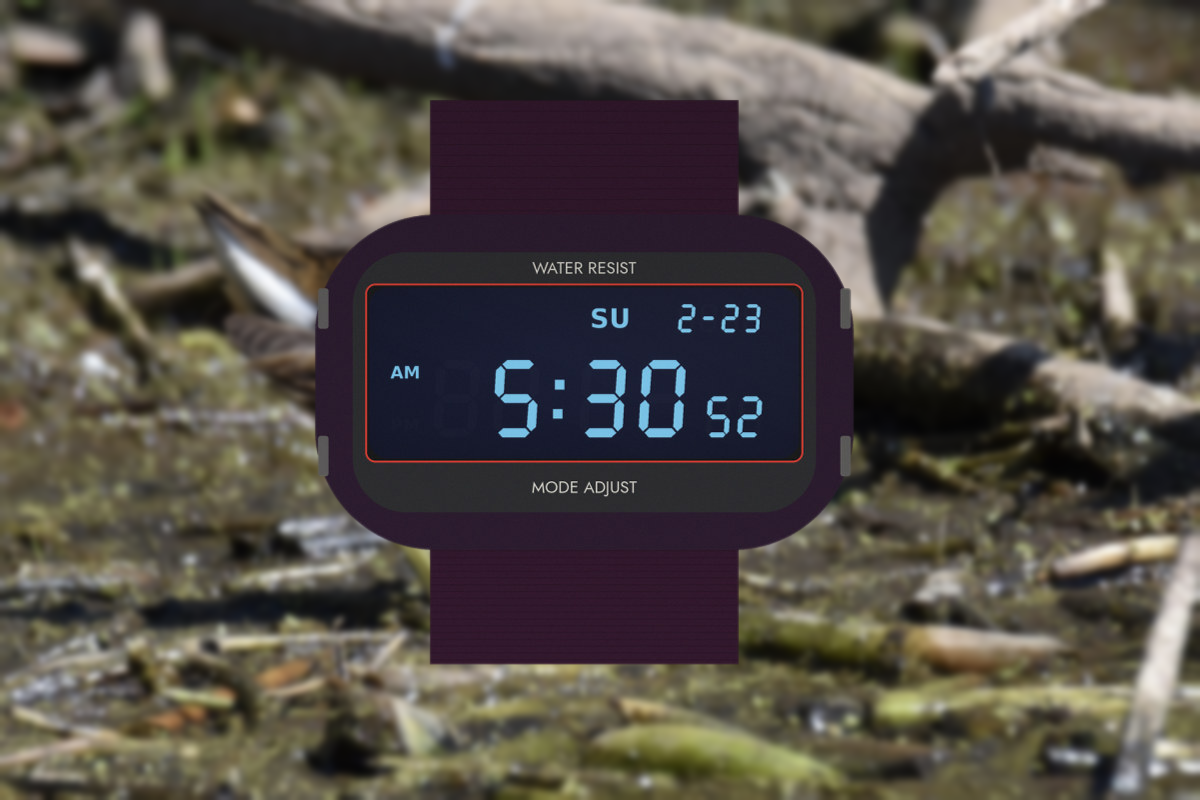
{"hour": 5, "minute": 30, "second": 52}
